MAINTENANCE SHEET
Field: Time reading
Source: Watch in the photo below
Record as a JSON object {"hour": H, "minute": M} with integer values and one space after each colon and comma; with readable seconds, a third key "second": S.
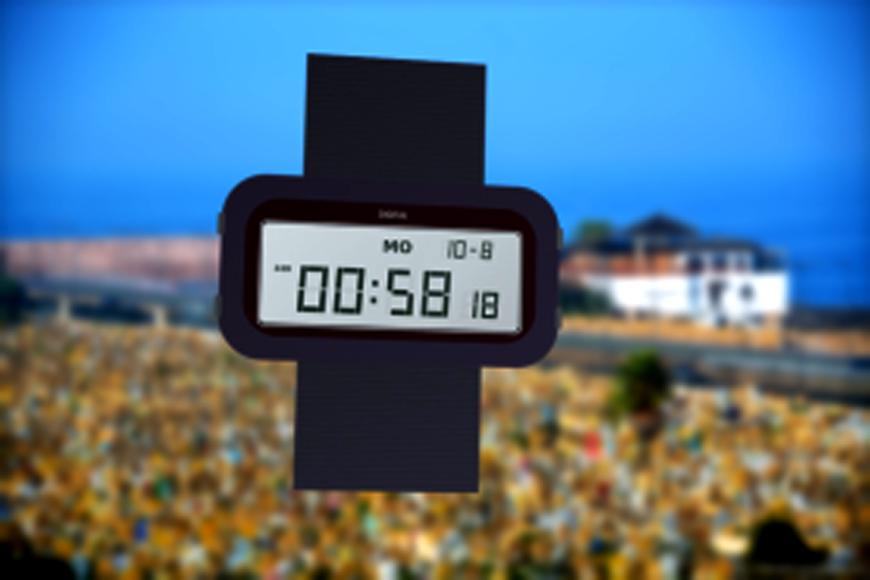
{"hour": 0, "minute": 58, "second": 18}
